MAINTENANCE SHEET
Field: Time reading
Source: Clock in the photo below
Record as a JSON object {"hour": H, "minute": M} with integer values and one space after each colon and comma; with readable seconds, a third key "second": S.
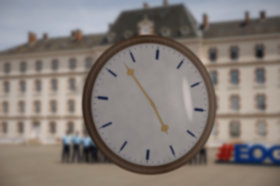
{"hour": 4, "minute": 53}
